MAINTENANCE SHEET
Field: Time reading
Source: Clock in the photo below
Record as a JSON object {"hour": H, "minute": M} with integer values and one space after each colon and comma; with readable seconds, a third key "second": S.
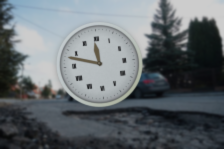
{"hour": 11, "minute": 48}
